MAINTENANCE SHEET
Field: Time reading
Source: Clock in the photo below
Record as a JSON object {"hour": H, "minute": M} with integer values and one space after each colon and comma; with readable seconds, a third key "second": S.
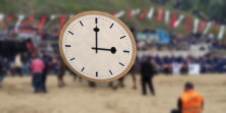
{"hour": 3, "minute": 0}
